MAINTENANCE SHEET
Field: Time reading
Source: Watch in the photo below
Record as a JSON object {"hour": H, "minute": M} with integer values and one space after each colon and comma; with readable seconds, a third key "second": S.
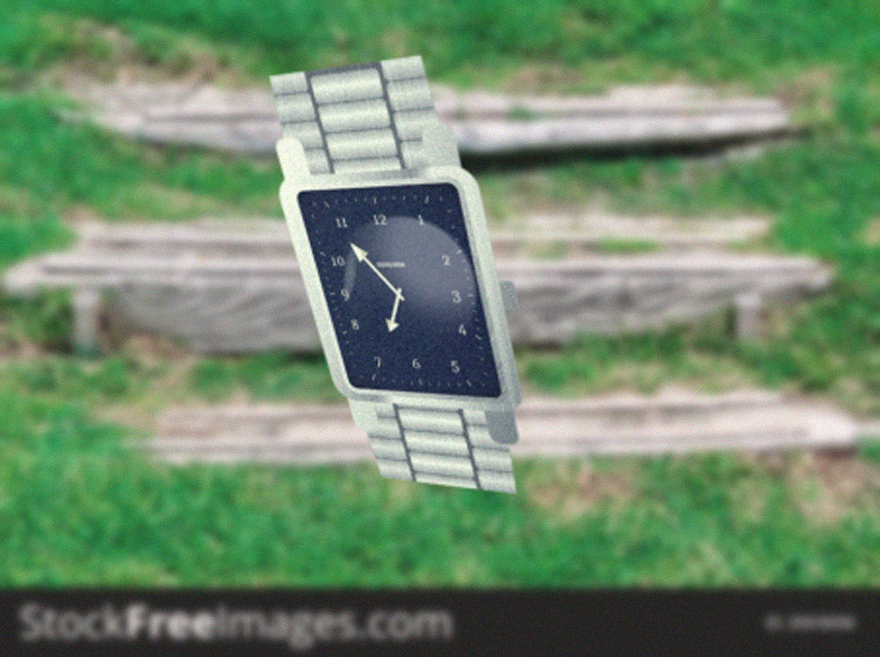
{"hour": 6, "minute": 54}
